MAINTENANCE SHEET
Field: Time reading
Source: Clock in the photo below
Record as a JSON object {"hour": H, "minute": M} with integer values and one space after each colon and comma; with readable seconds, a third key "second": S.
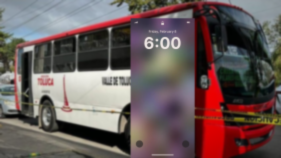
{"hour": 6, "minute": 0}
